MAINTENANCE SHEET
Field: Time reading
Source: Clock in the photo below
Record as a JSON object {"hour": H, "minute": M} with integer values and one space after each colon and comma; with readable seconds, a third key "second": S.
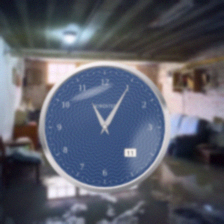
{"hour": 11, "minute": 5}
